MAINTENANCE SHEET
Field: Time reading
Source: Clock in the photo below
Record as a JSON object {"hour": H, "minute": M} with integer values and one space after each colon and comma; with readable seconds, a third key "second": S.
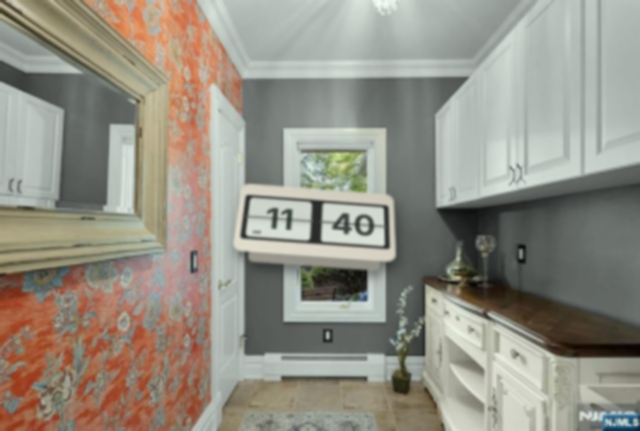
{"hour": 11, "minute": 40}
